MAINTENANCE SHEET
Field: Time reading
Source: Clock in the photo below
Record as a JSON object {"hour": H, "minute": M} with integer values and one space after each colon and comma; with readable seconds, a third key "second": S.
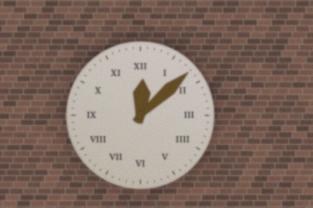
{"hour": 12, "minute": 8}
